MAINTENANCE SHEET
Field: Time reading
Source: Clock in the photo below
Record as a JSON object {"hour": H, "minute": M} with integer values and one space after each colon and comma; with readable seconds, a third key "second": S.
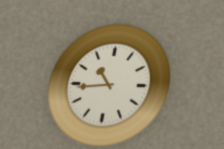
{"hour": 10, "minute": 44}
